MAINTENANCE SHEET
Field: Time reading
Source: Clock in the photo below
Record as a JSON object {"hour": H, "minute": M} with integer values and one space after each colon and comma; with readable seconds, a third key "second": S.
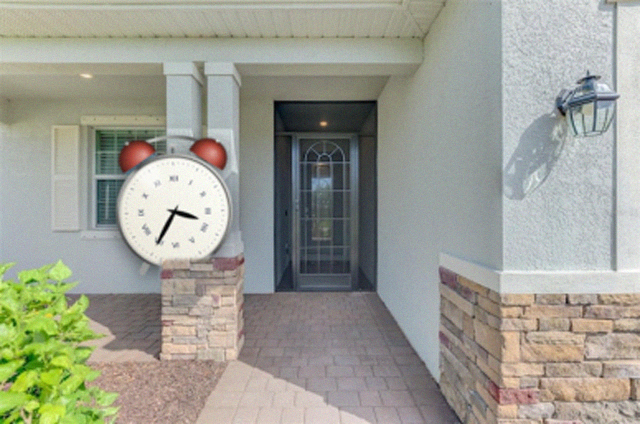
{"hour": 3, "minute": 35}
